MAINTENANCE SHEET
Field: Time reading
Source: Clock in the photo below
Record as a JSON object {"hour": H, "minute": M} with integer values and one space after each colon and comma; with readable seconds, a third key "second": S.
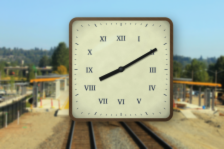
{"hour": 8, "minute": 10}
